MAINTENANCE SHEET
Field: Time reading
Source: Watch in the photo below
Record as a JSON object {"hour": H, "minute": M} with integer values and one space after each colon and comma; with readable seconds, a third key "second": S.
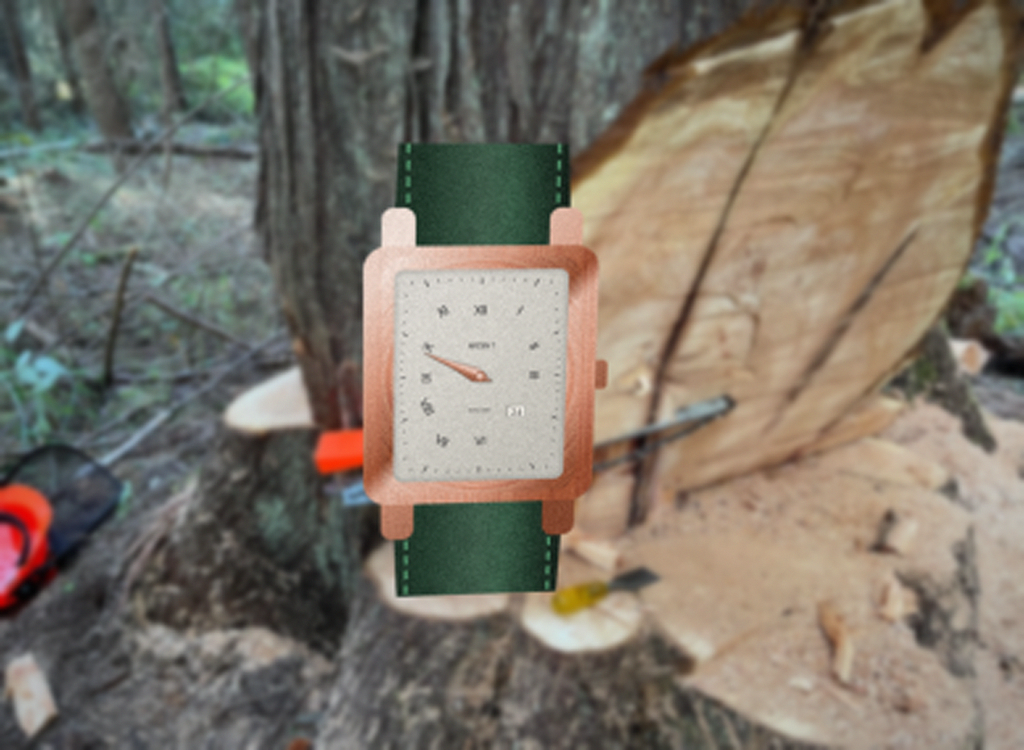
{"hour": 9, "minute": 49}
